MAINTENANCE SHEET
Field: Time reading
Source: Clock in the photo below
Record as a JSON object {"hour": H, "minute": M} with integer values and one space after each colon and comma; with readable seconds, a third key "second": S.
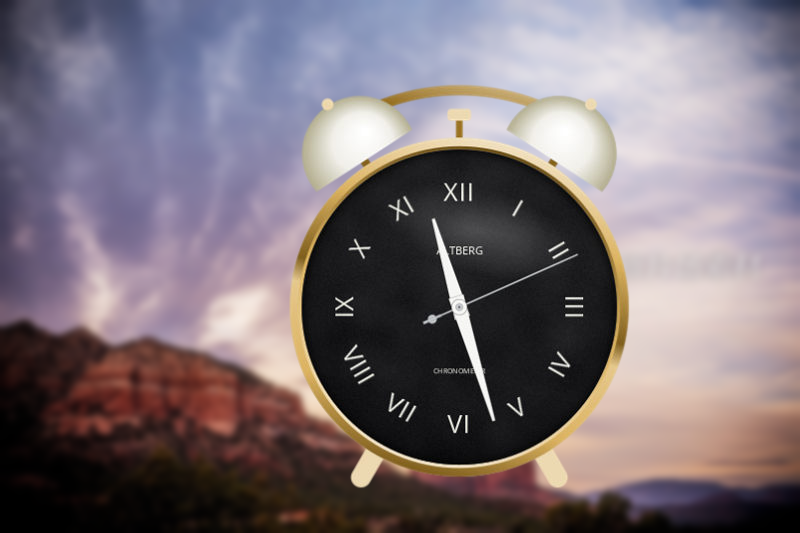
{"hour": 11, "minute": 27, "second": 11}
